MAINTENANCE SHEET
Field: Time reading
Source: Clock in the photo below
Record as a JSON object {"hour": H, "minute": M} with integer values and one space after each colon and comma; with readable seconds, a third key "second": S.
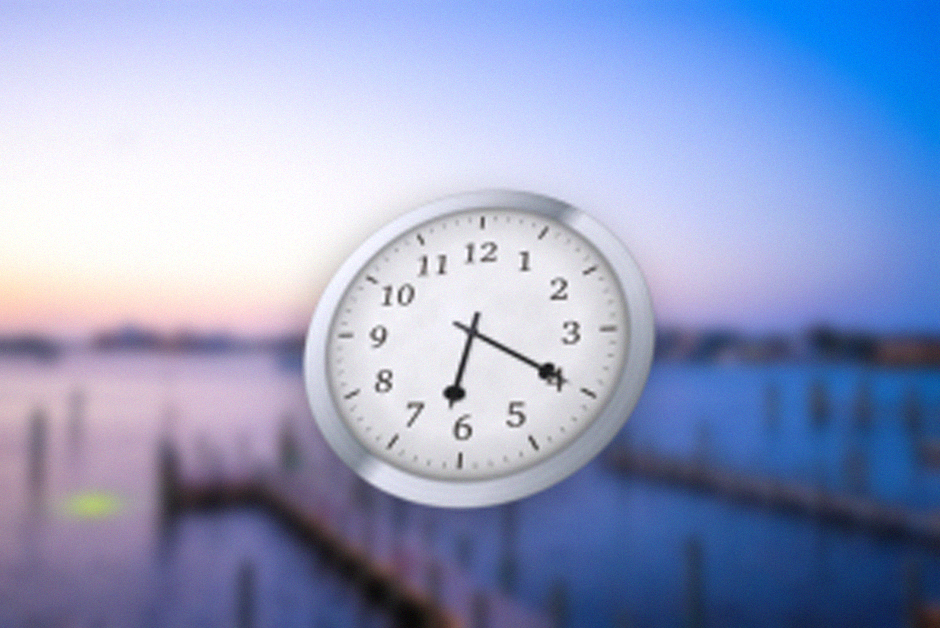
{"hour": 6, "minute": 20}
